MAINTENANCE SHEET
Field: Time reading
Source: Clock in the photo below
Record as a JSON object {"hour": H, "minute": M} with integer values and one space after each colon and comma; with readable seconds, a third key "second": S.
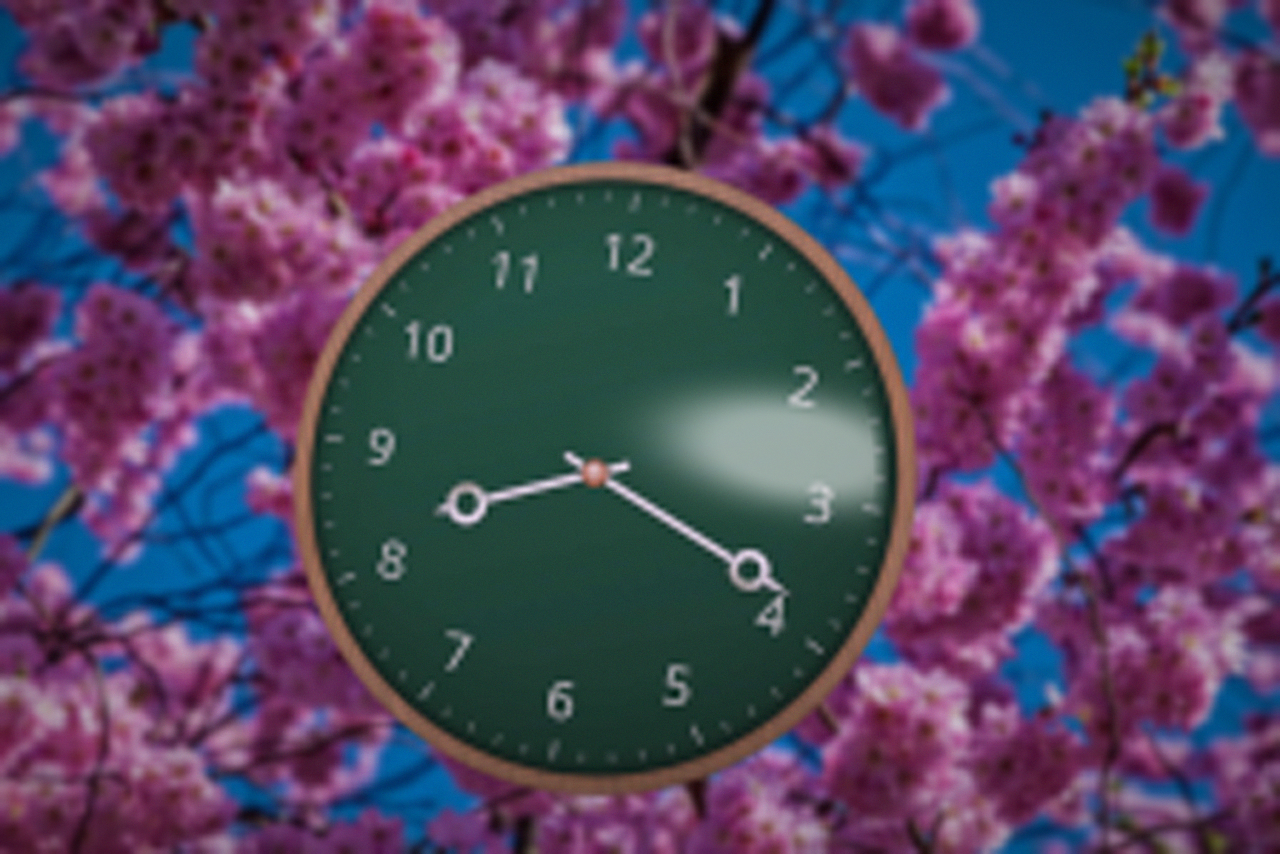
{"hour": 8, "minute": 19}
